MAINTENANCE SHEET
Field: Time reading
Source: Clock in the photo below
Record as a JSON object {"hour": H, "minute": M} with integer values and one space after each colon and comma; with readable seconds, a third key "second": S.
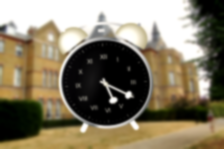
{"hour": 5, "minute": 20}
